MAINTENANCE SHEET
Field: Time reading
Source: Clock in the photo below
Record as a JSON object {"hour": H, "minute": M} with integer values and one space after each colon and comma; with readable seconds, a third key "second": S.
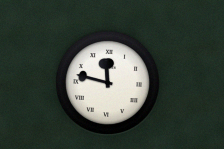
{"hour": 11, "minute": 47}
